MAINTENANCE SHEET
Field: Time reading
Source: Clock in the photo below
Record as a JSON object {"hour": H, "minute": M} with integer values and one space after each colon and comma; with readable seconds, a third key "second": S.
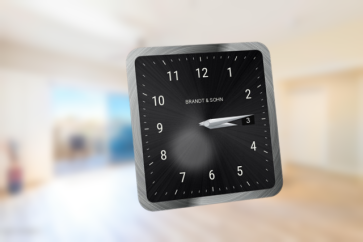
{"hour": 3, "minute": 14}
